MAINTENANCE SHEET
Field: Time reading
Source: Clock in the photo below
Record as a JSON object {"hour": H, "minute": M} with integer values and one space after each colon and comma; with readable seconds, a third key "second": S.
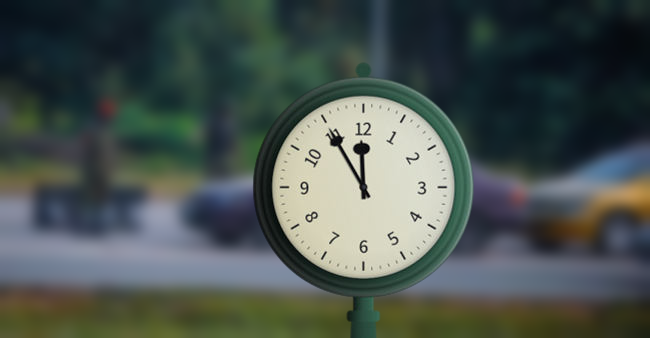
{"hour": 11, "minute": 55}
